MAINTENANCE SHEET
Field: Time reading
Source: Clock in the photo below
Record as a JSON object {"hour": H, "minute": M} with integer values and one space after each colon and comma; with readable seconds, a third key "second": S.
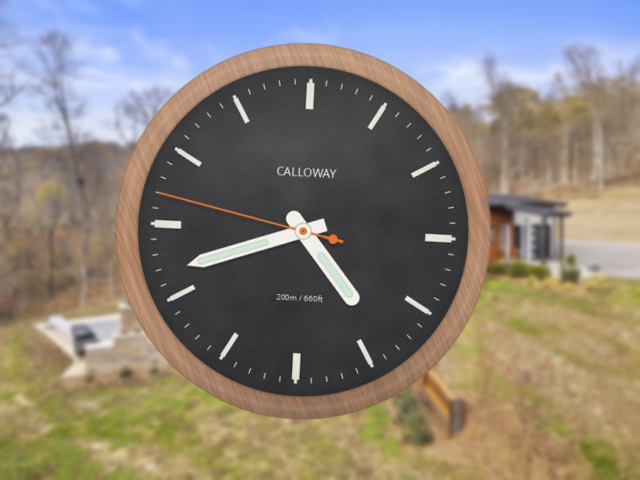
{"hour": 4, "minute": 41, "second": 47}
